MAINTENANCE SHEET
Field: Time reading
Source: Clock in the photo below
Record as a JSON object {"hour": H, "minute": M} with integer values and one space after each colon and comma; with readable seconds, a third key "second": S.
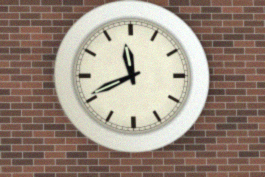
{"hour": 11, "minute": 41}
